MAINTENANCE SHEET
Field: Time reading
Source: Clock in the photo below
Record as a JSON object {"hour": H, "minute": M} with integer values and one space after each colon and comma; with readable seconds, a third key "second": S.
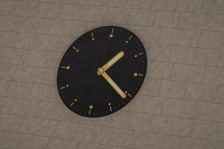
{"hour": 1, "minute": 21}
